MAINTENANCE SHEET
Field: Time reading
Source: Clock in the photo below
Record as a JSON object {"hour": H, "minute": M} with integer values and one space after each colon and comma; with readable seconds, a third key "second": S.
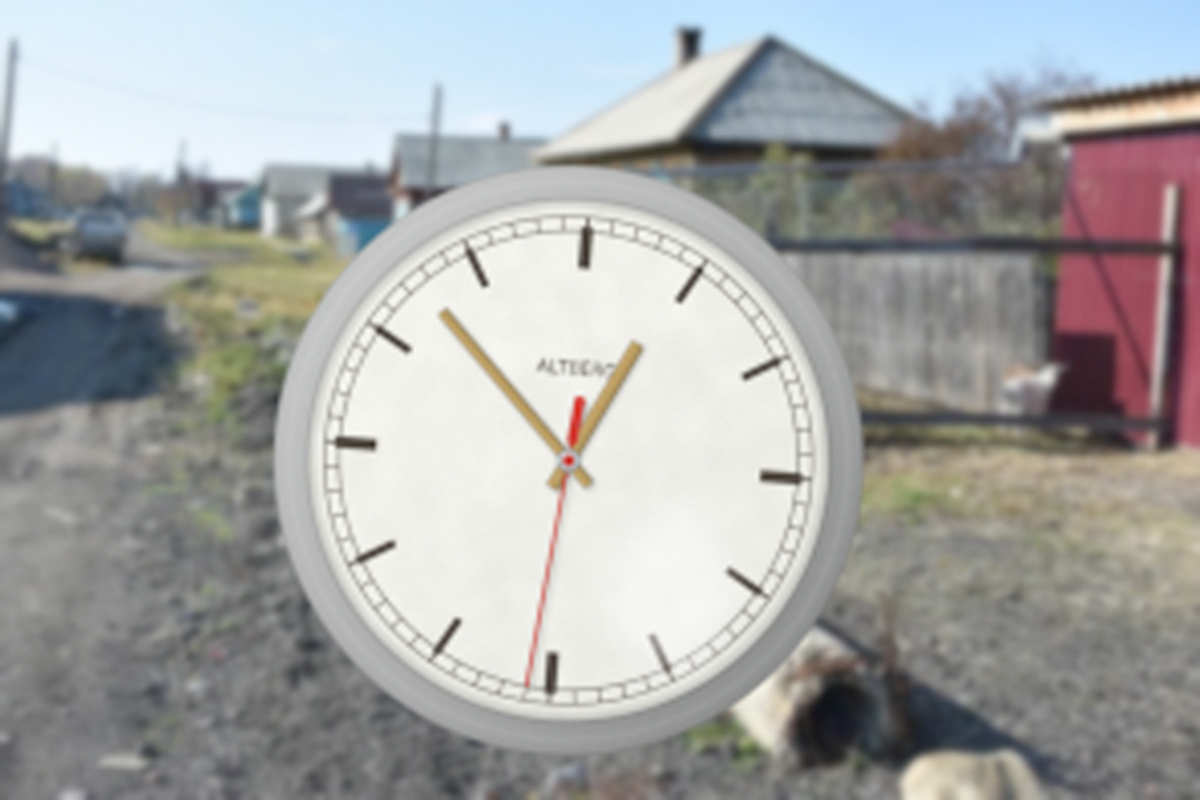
{"hour": 12, "minute": 52, "second": 31}
